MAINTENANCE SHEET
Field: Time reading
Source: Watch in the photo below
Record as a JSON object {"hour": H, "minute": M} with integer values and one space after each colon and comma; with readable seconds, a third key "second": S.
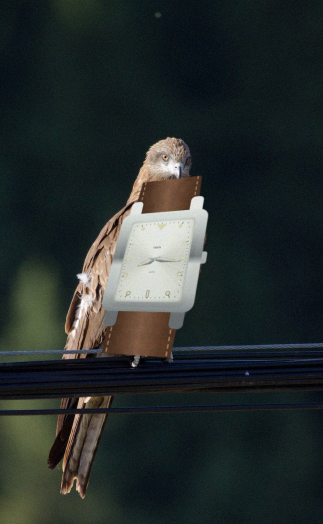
{"hour": 8, "minute": 16}
